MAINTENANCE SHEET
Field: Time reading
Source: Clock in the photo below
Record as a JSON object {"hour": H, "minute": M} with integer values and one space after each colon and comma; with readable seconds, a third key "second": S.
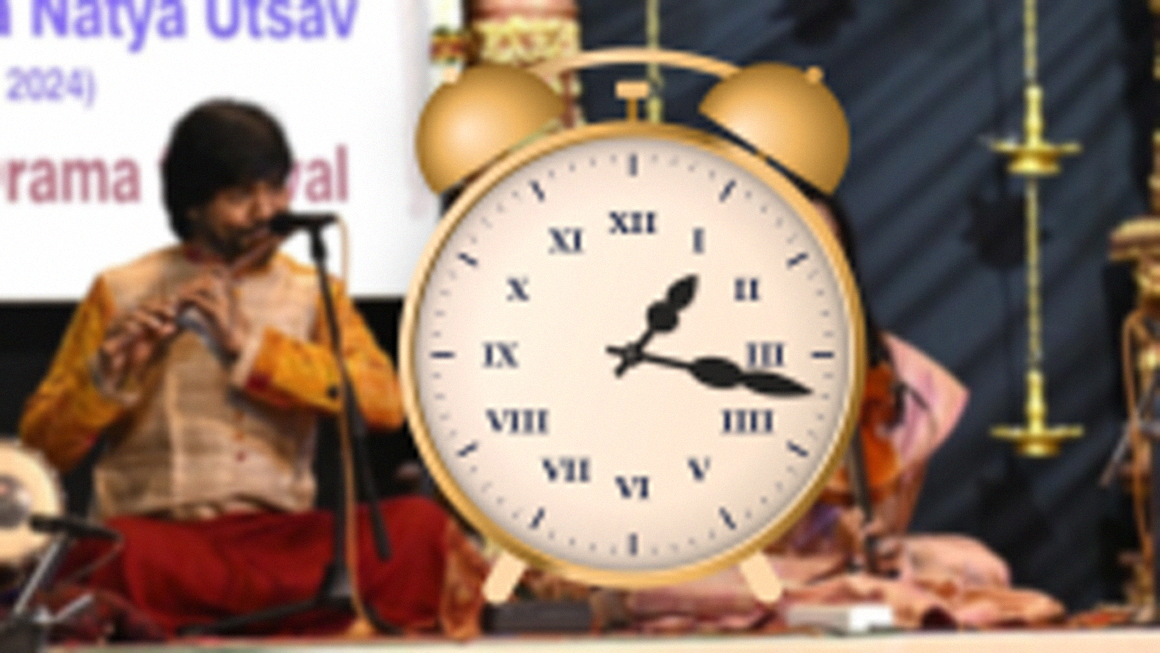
{"hour": 1, "minute": 17}
